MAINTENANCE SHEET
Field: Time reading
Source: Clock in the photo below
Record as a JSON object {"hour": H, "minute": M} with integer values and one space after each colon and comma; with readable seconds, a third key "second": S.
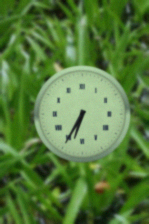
{"hour": 6, "minute": 35}
